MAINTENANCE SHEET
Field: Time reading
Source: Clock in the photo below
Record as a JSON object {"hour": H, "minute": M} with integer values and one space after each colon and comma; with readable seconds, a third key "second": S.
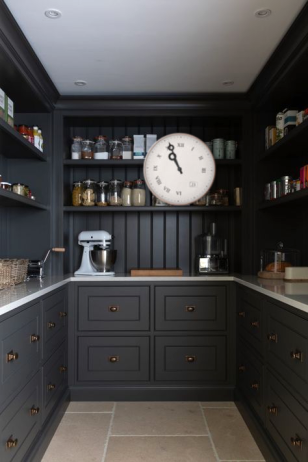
{"hour": 10, "minute": 56}
